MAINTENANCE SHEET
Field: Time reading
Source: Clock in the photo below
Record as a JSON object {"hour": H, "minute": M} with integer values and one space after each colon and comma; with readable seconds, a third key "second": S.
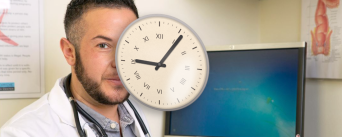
{"hour": 9, "minute": 6}
